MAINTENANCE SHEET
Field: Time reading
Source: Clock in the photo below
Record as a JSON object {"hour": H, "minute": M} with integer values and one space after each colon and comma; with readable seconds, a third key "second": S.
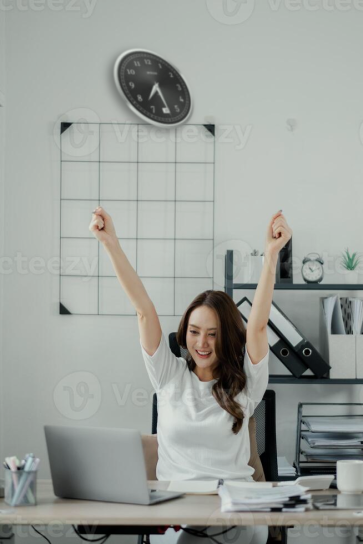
{"hour": 7, "minute": 29}
